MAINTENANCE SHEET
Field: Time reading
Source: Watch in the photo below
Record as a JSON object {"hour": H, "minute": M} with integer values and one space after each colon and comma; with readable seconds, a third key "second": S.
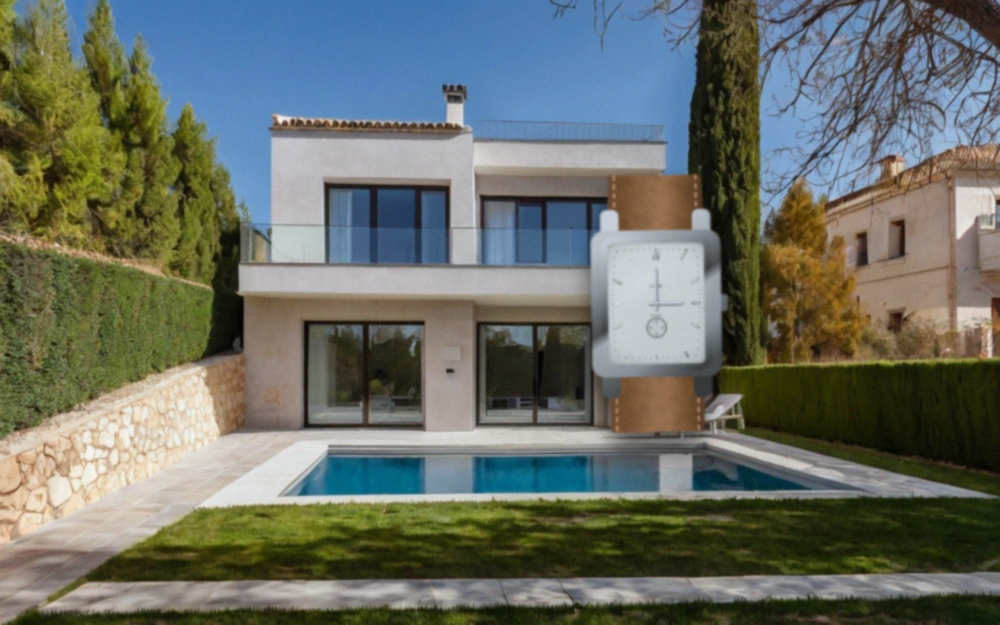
{"hour": 3, "minute": 0}
